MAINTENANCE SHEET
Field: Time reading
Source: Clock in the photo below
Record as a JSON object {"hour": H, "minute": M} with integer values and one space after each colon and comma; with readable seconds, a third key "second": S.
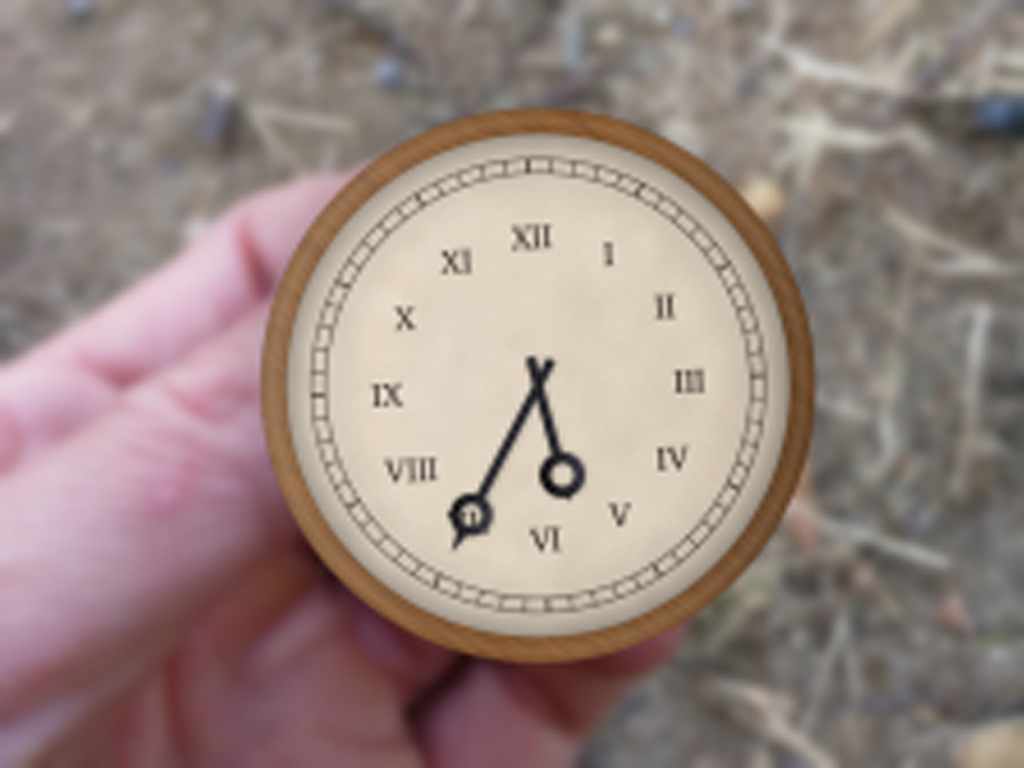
{"hour": 5, "minute": 35}
